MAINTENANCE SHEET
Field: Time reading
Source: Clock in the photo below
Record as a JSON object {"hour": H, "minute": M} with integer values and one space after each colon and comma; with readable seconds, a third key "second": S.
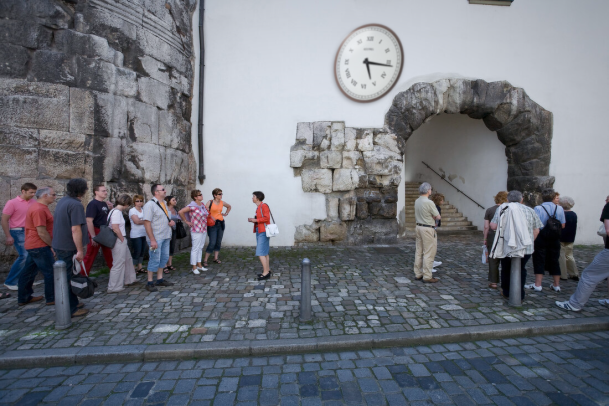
{"hour": 5, "minute": 16}
